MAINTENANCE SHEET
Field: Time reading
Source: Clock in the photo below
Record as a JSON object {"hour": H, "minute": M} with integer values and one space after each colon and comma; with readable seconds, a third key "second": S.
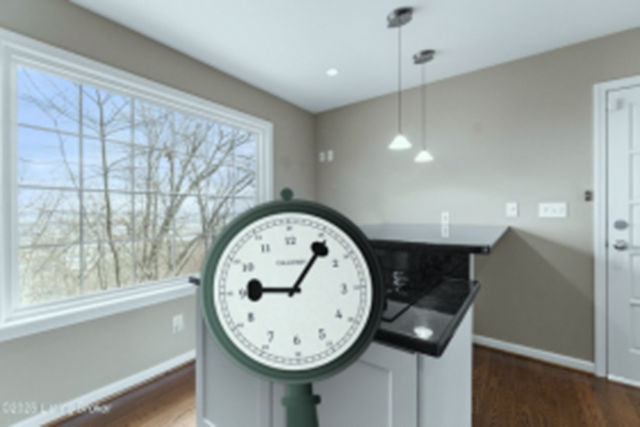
{"hour": 9, "minute": 6}
